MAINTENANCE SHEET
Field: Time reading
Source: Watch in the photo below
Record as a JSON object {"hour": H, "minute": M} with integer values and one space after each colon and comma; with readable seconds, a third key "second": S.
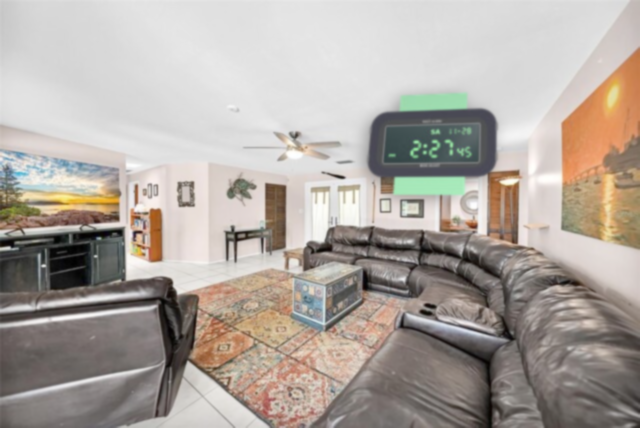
{"hour": 2, "minute": 27}
